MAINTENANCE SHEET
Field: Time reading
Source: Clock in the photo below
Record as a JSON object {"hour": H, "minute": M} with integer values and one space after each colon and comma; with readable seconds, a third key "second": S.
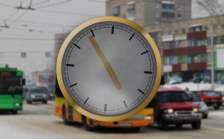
{"hour": 4, "minute": 54}
